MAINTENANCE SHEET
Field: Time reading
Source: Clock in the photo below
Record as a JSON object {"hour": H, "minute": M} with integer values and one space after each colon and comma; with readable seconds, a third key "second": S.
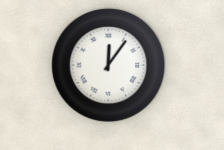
{"hour": 12, "minute": 6}
